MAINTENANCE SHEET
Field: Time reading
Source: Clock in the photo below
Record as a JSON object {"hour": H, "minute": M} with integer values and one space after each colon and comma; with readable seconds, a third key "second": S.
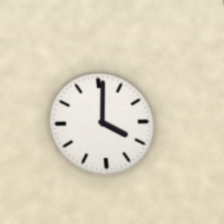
{"hour": 4, "minute": 1}
